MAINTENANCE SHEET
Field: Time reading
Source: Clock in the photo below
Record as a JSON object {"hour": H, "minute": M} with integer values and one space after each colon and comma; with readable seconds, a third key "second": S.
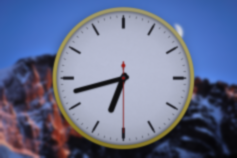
{"hour": 6, "minute": 42, "second": 30}
